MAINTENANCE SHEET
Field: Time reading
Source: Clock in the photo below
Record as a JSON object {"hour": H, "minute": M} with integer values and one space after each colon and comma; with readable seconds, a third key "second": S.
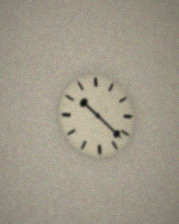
{"hour": 10, "minute": 22}
